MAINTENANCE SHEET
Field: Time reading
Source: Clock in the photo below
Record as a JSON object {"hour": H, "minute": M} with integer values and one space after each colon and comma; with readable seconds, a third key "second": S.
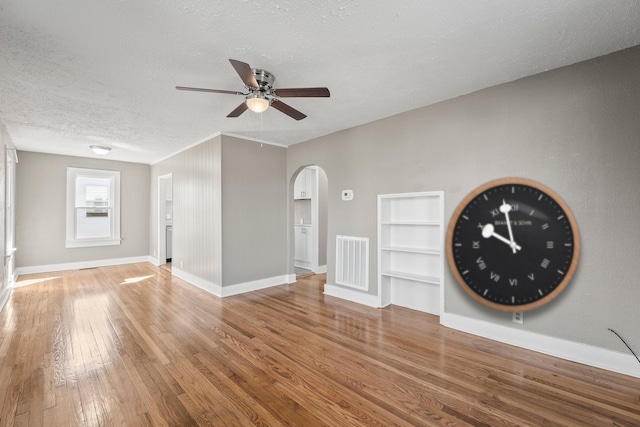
{"hour": 9, "minute": 58}
